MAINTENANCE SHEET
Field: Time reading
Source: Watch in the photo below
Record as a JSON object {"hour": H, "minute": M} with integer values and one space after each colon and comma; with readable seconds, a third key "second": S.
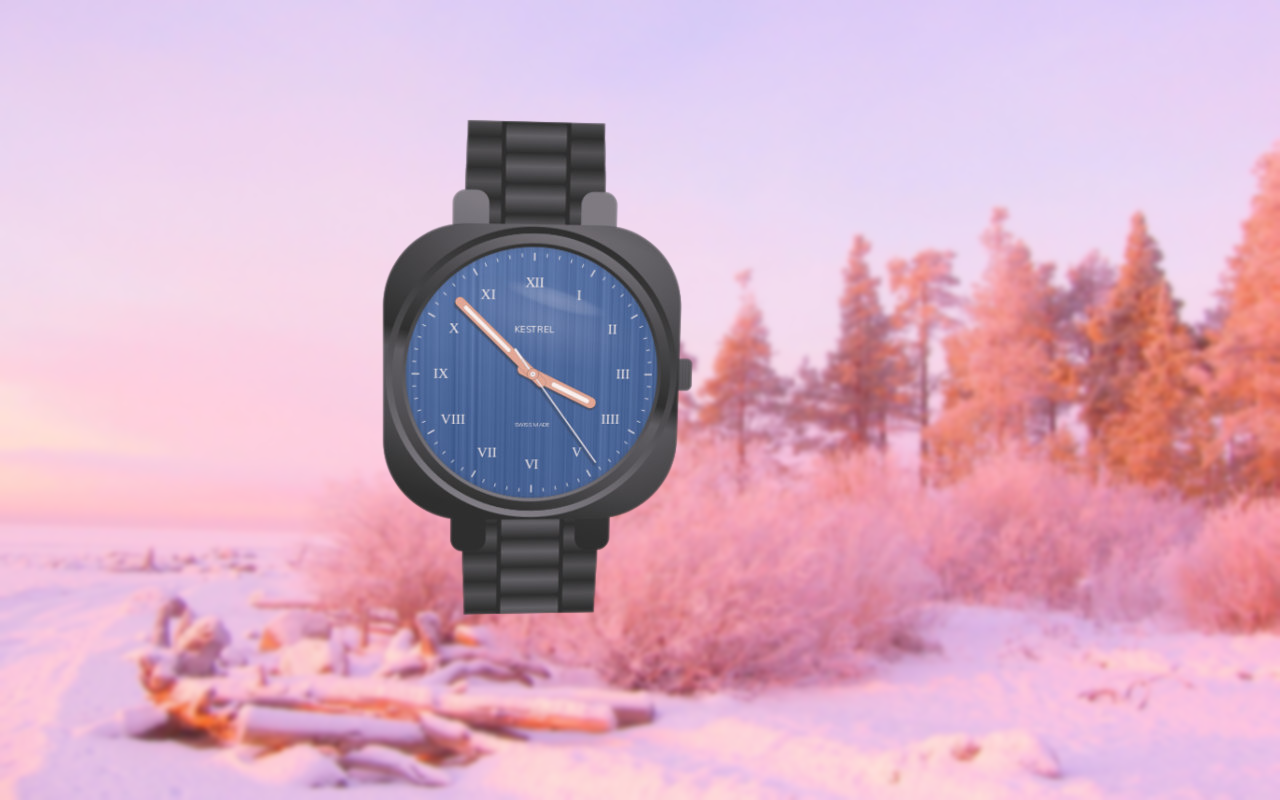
{"hour": 3, "minute": 52, "second": 24}
